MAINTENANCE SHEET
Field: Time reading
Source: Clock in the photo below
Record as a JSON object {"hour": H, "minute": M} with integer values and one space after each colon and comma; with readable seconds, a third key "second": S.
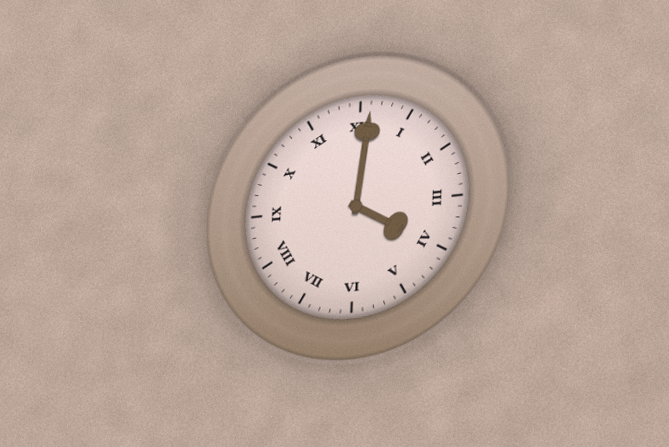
{"hour": 4, "minute": 1}
